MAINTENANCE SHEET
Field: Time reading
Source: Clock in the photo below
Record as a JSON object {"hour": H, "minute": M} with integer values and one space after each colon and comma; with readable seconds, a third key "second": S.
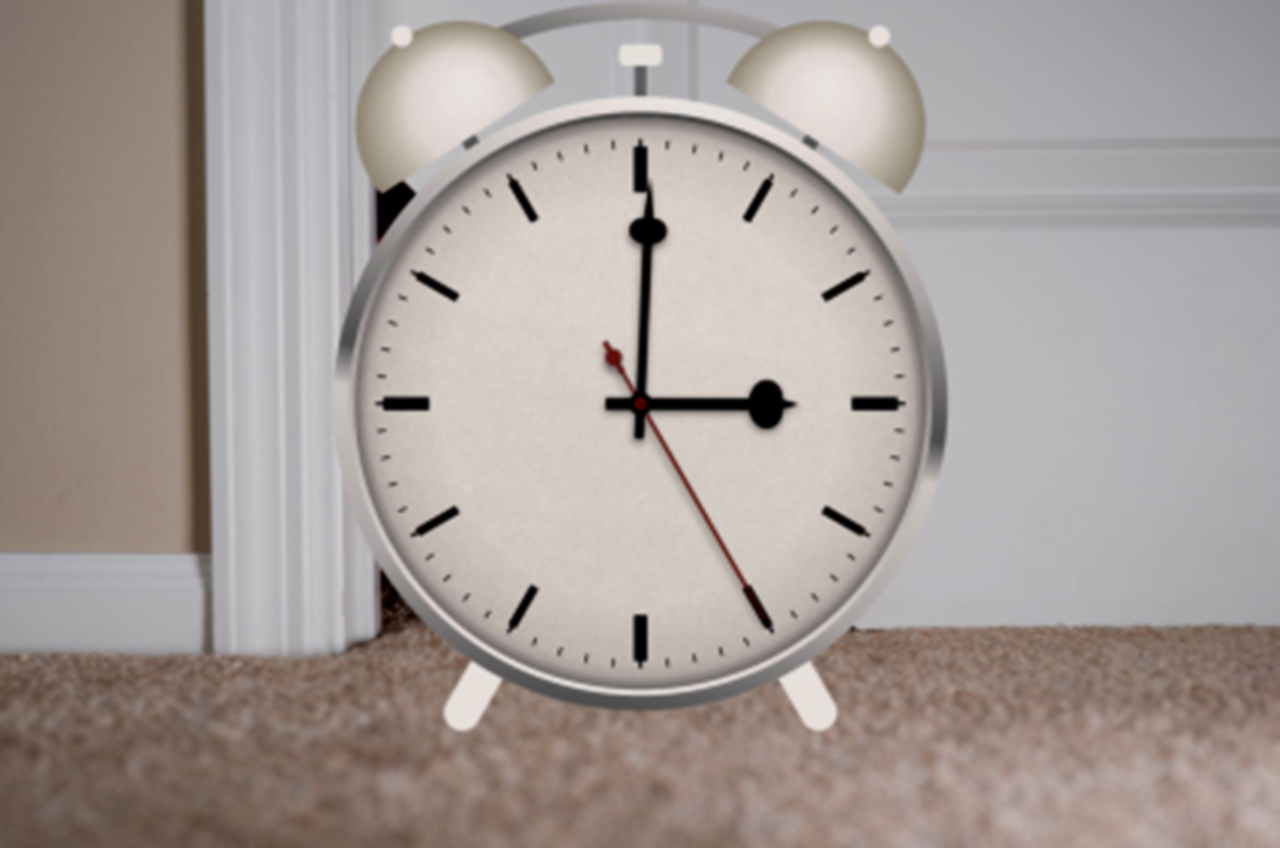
{"hour": 3, "minute": 0, "second": 25}
